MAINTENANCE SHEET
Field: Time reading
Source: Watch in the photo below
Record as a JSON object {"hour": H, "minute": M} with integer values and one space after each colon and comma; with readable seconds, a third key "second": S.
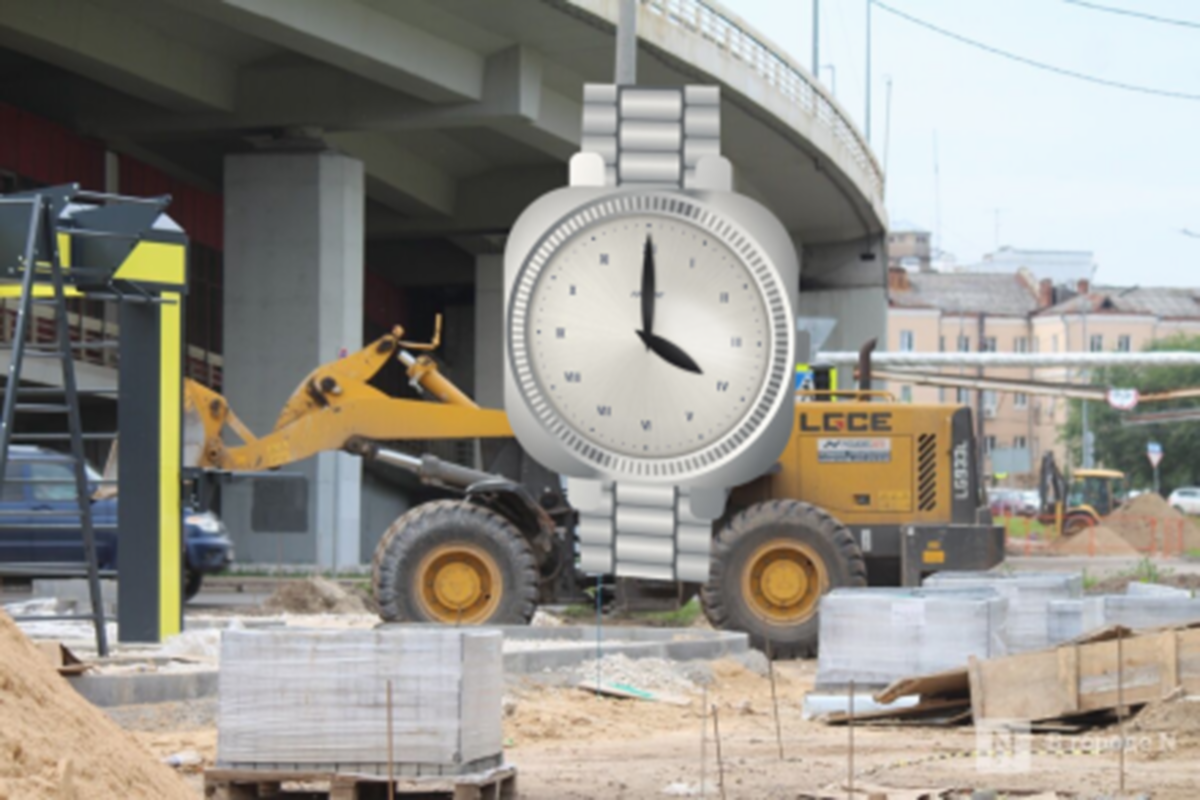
{"hour": 4, "minute": 0}
